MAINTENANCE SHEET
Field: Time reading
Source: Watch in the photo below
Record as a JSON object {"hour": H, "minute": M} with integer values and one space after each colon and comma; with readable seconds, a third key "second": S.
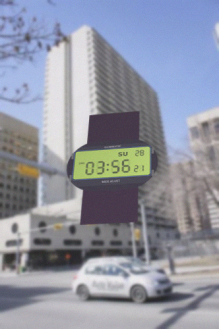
{"hour": 3, "minute": 56, "second": 21}
